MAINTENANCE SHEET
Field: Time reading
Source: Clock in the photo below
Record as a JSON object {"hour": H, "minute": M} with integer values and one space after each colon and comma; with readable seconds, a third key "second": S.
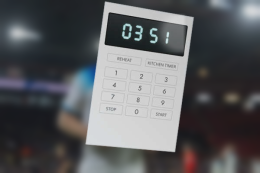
{"hour": 3, "minute": 51}
